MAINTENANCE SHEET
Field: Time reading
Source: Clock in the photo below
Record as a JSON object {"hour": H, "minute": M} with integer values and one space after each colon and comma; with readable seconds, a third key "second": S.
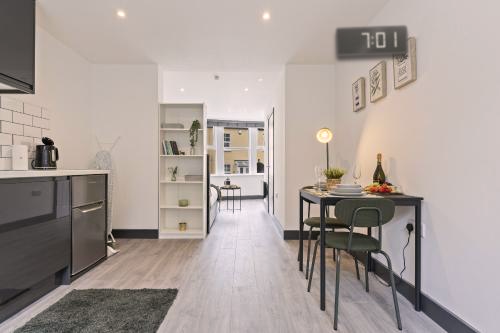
{"hour": 7, "minute": 1}
